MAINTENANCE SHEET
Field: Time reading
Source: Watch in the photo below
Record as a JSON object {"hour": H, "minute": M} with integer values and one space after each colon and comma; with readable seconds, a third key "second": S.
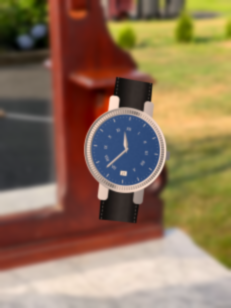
{"hour": 11, "minute": 37}
